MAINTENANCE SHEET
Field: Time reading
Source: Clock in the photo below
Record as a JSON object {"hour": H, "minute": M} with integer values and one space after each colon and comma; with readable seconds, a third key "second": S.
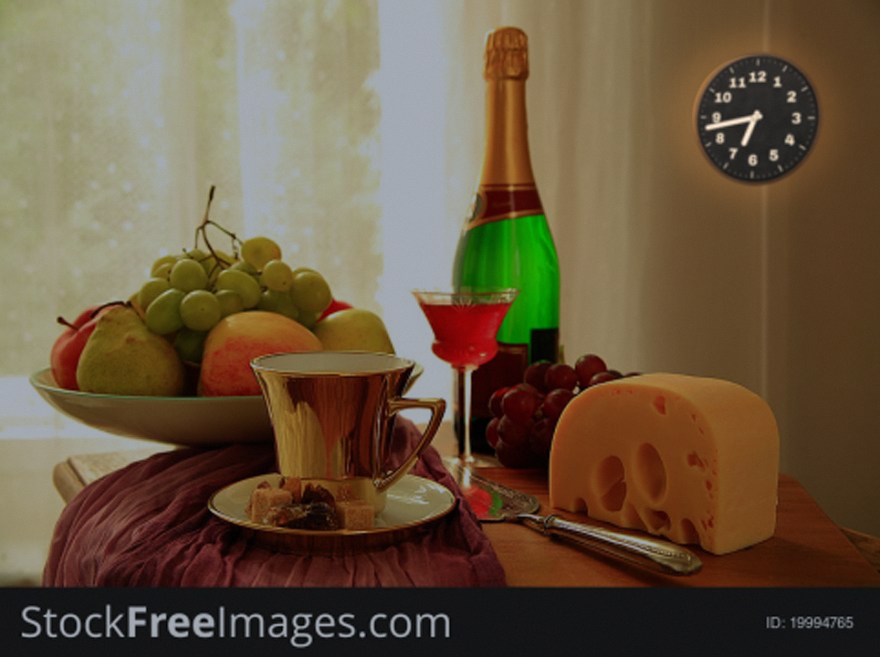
{"hour": 6, "minute": 43}
